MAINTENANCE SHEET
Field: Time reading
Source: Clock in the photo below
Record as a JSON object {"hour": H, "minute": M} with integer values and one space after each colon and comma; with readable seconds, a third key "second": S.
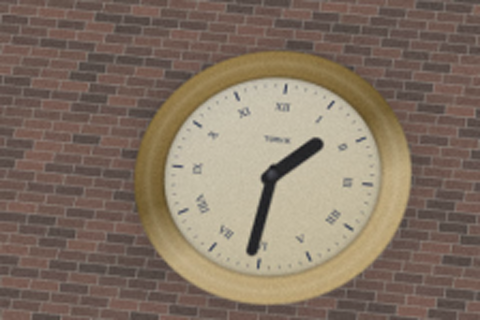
{"hour": 1, "minute": 31}
